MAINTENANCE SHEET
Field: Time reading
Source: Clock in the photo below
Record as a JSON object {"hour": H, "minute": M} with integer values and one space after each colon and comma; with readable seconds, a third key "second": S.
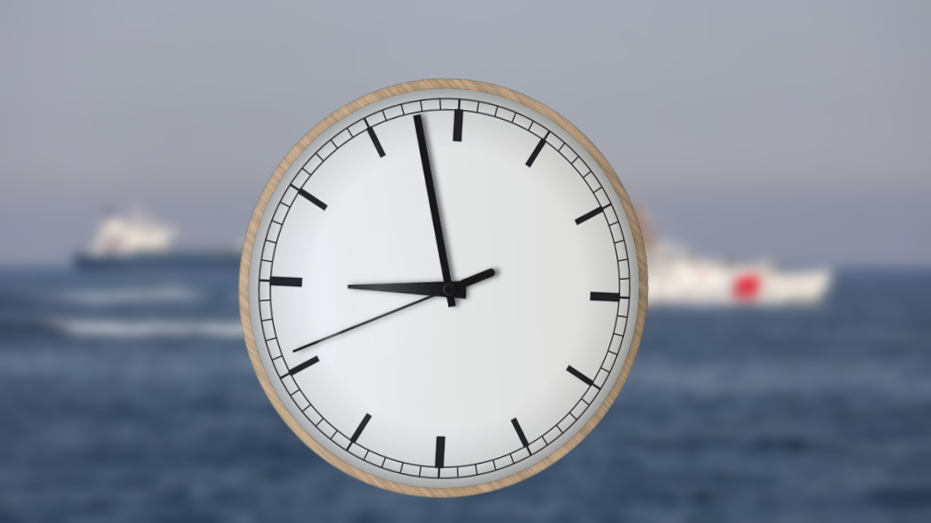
{"hour": 8, "minute": 57, "second": 41}
